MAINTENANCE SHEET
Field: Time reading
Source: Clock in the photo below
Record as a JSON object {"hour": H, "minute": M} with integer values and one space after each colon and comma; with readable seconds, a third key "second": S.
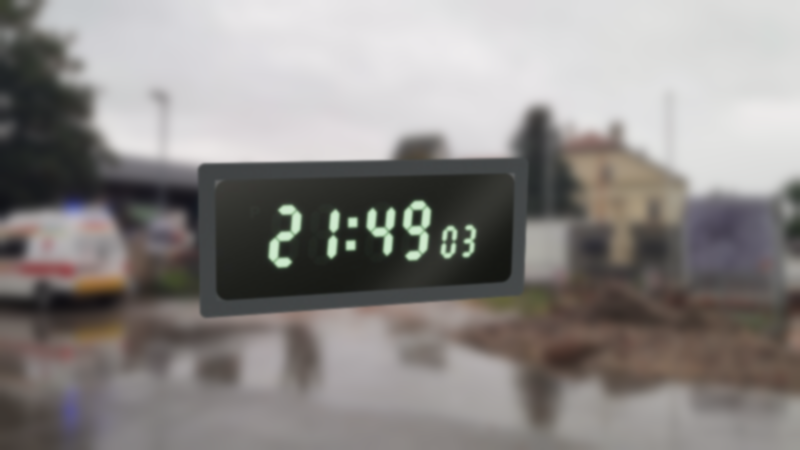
{"hour": 21, "minute": 49, "second": 3}
